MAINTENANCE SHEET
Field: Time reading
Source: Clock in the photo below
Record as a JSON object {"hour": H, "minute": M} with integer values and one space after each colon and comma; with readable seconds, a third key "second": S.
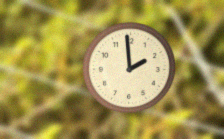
{"hour": 1, "minute": 59}
